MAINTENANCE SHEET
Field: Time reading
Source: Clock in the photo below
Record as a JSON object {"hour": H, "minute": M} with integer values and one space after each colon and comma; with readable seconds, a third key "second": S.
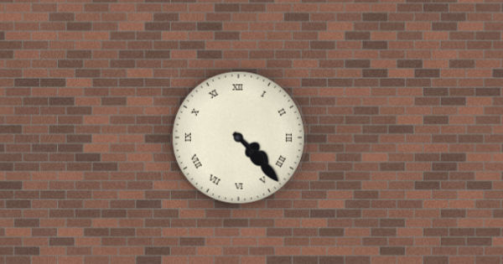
{"hour": 4, "minute": 23}
